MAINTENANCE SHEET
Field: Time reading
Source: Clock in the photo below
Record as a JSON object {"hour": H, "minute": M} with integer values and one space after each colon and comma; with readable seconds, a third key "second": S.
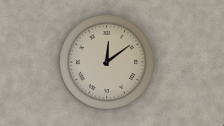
{"hour": 12, "minute": 9}
